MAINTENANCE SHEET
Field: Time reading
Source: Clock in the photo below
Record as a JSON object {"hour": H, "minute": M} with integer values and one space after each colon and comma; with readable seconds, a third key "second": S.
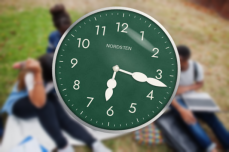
{"hour": 6, "minute": 17}
